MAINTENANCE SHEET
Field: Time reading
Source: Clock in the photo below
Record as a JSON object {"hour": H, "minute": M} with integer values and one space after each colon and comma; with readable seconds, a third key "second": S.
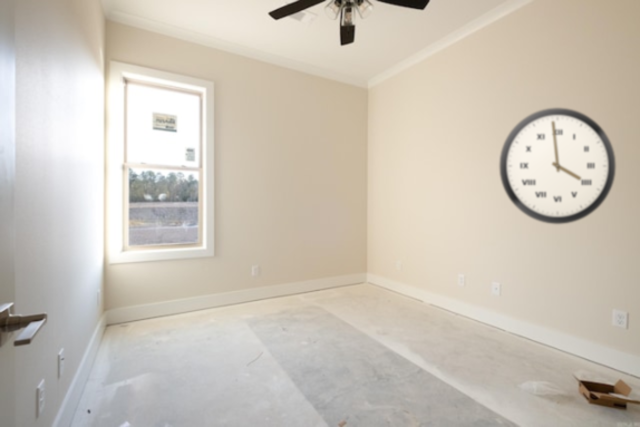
{"hour": 3, "minute": 59}
